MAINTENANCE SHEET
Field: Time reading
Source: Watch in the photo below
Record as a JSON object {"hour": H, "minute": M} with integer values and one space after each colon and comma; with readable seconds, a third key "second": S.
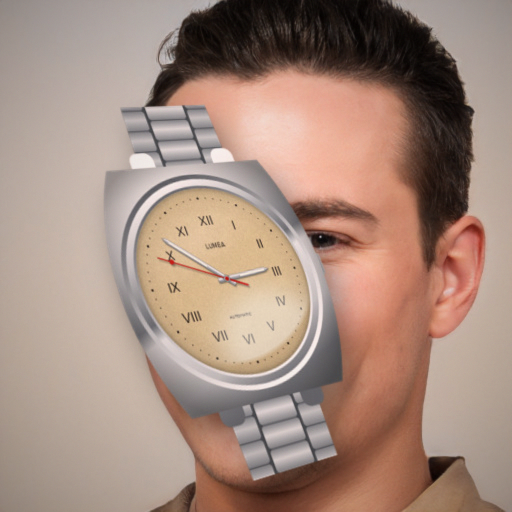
{"hour": 2, "minute": 51, "second": 49}
